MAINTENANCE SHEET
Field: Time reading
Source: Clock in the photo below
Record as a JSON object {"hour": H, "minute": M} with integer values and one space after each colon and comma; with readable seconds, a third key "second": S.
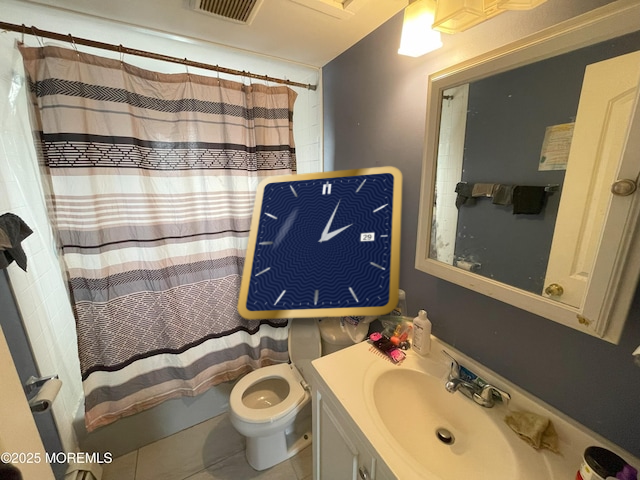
{"hour": 2, "minute": 3}
